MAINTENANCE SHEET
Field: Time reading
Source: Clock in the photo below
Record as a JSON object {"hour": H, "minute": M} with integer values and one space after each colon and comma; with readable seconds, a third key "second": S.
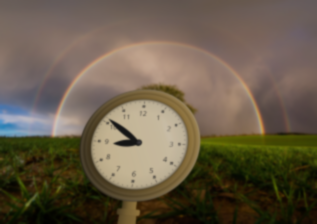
{"hour": 8, "minute": 51}
